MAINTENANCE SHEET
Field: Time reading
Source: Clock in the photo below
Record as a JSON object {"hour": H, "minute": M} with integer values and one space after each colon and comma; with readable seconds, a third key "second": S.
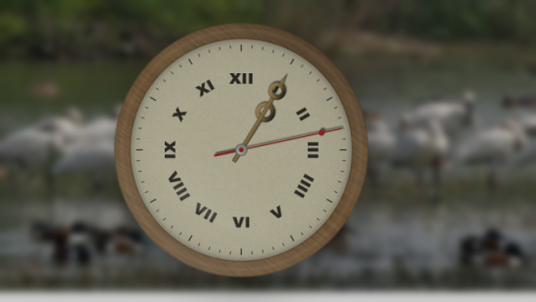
{"hour": 1, "minute": 5, "second": 13}
